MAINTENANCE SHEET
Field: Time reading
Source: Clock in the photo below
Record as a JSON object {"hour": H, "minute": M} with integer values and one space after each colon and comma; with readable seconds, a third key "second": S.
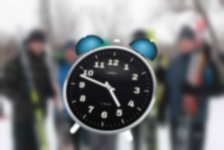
{"hour": 4, "minute": 48}
